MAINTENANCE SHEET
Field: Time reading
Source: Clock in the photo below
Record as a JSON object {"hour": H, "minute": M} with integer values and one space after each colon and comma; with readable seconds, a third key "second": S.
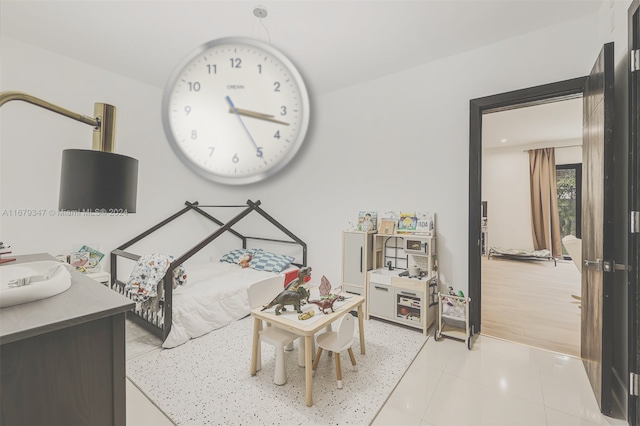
{"hour": 3, "minute": 17, "second": 25}
